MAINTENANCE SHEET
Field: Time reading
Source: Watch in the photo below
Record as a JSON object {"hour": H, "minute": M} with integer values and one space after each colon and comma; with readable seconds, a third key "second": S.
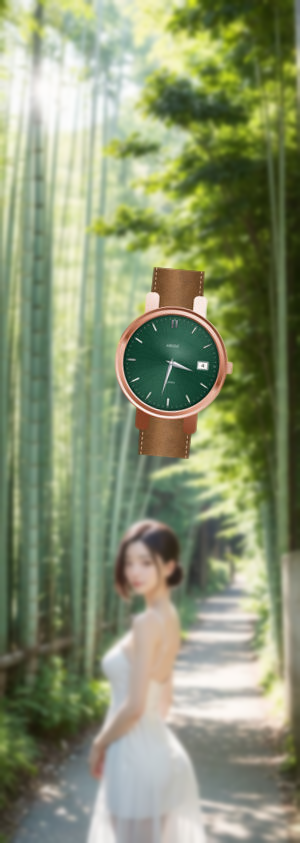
{"hour": 3, "minute": 32}
